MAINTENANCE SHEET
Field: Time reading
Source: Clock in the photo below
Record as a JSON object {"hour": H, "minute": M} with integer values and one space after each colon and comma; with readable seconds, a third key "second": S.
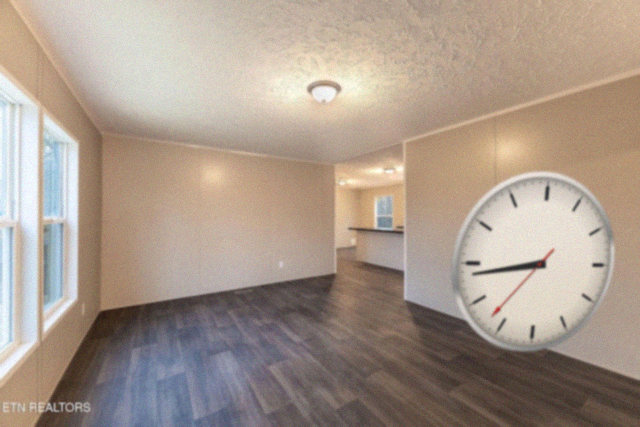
{"hour": 8, "minute": 43, "second": 37}
